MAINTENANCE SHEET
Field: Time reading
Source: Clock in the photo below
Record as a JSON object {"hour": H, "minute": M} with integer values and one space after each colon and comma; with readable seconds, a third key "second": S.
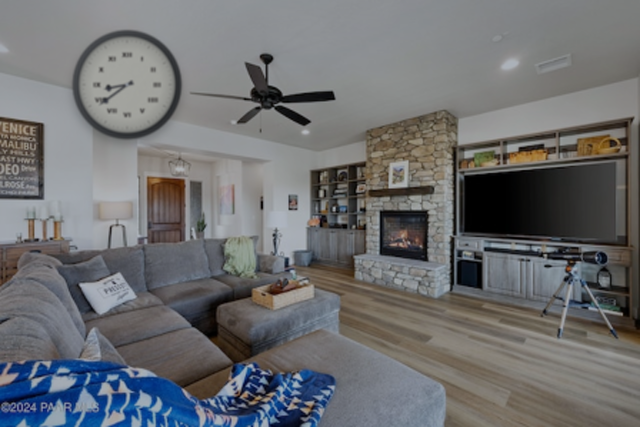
{"hour": 8, "minute": 39}
